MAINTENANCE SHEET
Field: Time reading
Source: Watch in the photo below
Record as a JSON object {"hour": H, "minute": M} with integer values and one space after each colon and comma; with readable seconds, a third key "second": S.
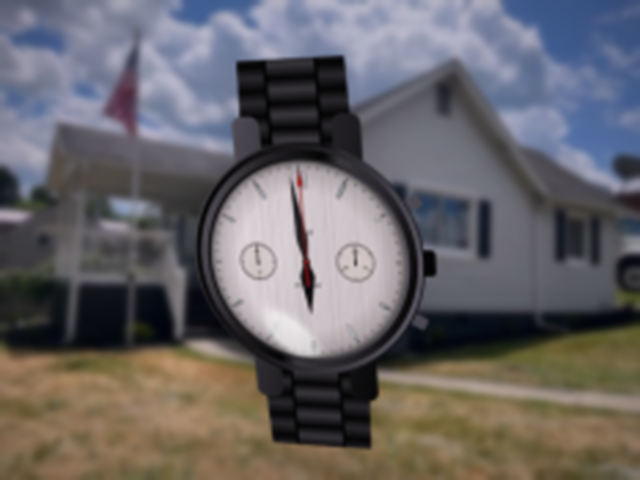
{"hour": 5, "minute": 59}
